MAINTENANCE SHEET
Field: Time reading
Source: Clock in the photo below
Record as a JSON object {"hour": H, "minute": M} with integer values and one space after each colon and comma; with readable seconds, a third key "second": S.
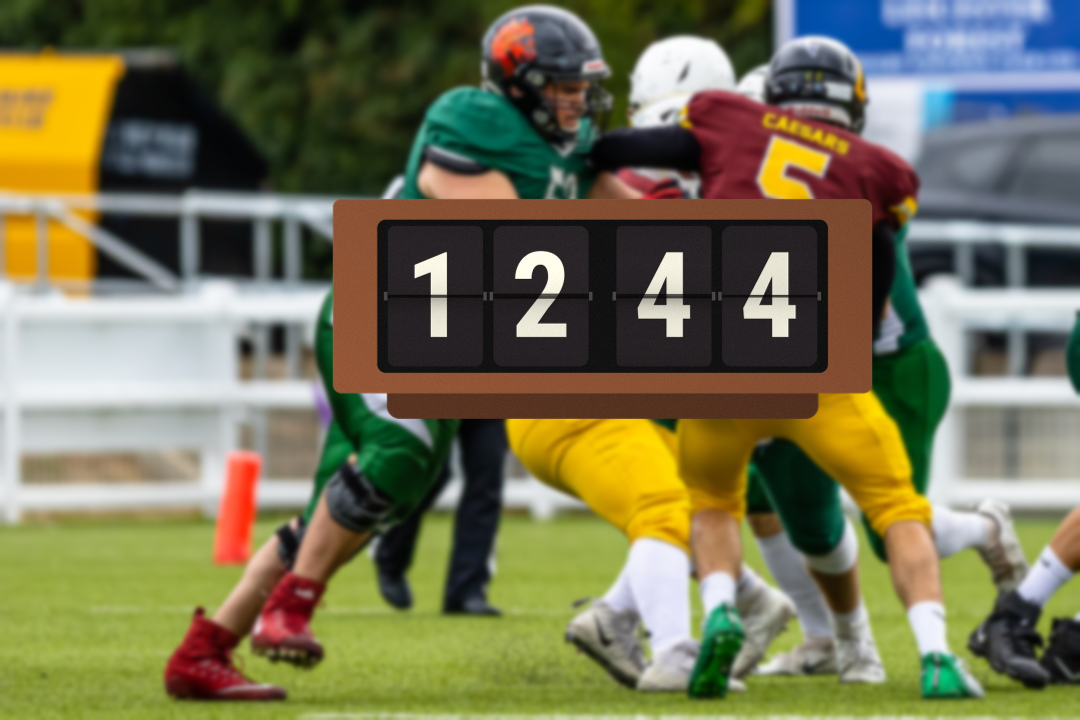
{"hour": 12, "minute": 44}
